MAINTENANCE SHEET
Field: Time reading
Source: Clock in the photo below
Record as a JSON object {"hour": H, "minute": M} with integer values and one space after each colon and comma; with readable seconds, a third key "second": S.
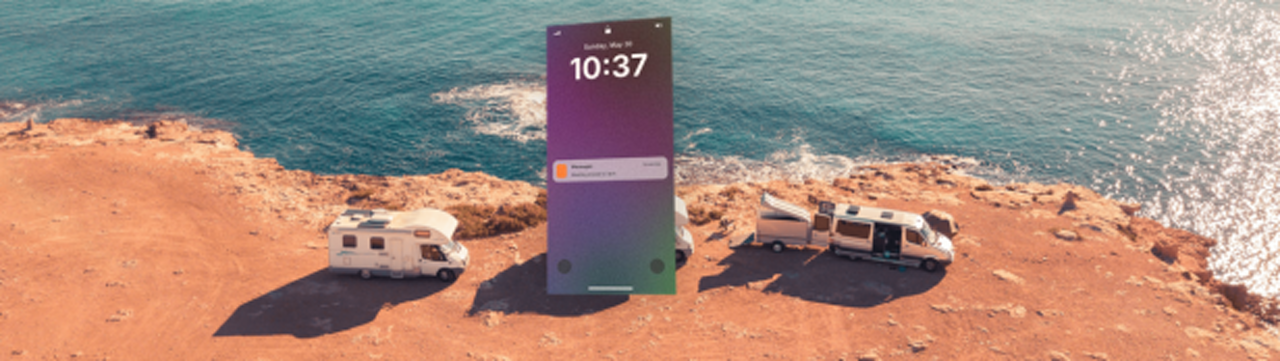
{"hour": 10, "minute": 37}
